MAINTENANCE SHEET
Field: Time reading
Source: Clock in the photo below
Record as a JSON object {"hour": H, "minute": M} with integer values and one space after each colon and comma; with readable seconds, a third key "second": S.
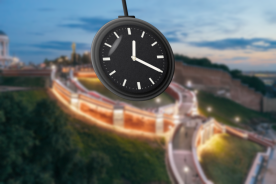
{"hour": 12, "minute": 20}
